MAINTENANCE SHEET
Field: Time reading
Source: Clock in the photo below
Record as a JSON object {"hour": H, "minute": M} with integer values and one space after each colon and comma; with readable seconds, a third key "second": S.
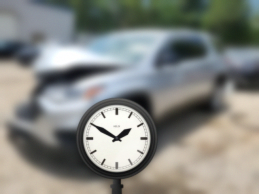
{"hour": 1, "minute": 50}
